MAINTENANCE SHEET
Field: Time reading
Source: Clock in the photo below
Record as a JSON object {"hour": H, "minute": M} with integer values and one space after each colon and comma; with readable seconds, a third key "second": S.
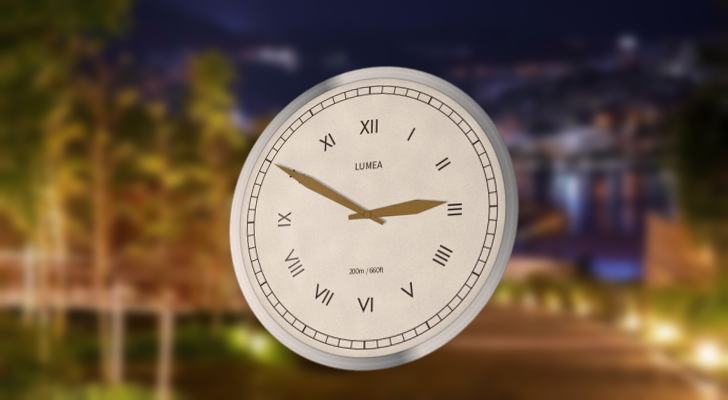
{"hour": 2, "minute": 50}
